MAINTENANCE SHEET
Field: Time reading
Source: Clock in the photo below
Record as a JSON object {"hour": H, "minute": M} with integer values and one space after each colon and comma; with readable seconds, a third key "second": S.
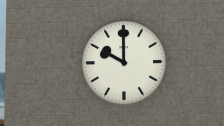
{"hour": 10, "minute": 0}
